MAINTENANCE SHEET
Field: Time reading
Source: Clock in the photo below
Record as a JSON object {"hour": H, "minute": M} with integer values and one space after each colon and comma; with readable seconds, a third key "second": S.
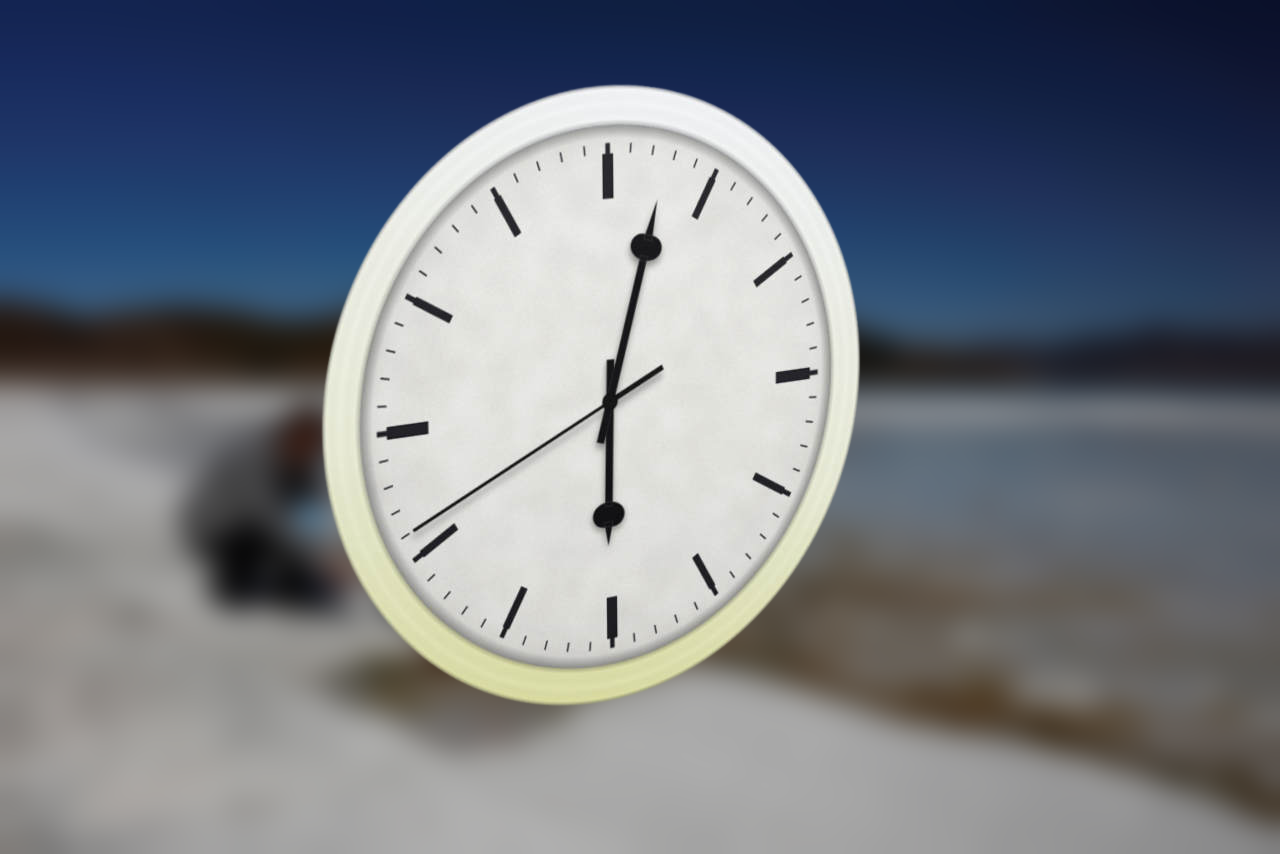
{"hour": 6, "minute": 2, "second": 41}
